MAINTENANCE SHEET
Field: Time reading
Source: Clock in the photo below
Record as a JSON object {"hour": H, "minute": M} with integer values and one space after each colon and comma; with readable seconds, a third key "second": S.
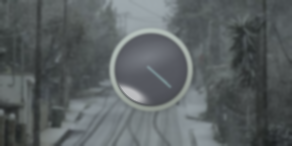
{"hour": 4, "minute": 22}
